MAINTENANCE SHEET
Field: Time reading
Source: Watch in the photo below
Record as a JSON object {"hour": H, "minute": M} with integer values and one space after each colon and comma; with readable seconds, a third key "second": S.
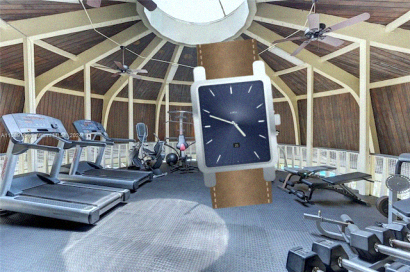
{"hour": 4, "minute": 49}
